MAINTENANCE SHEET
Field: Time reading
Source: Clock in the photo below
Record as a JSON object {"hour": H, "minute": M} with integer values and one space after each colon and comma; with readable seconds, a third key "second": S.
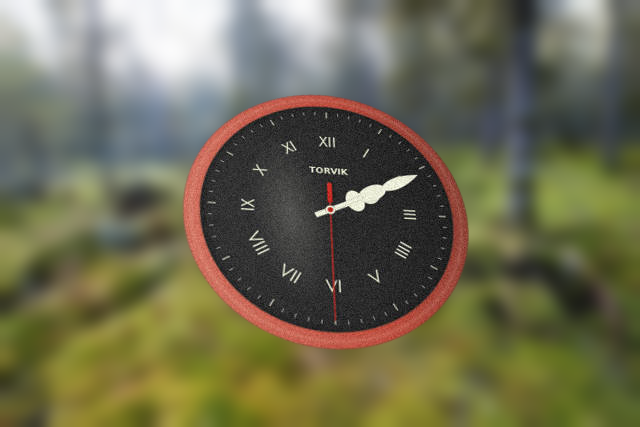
{"hour": 2, "minute": 10, "second": 30}
